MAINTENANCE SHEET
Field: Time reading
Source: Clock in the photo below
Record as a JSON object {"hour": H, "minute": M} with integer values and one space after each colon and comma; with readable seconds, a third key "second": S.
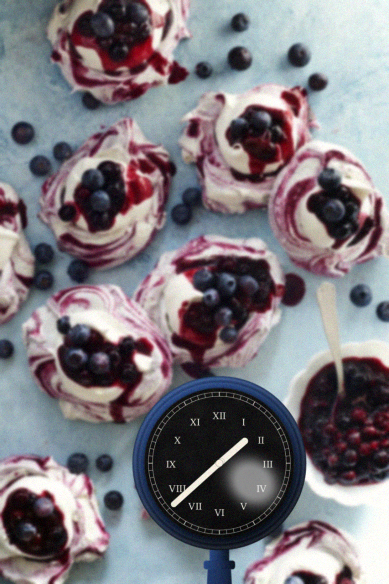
{"hour": 1, "minute": 38}
